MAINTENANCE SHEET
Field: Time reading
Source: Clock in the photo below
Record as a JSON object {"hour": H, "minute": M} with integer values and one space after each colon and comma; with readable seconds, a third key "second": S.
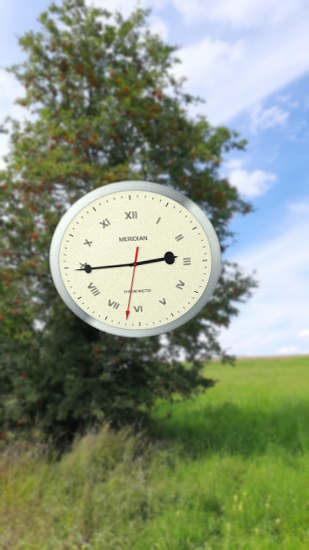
{"hour": 2, "minute": 44, "second": 32}
